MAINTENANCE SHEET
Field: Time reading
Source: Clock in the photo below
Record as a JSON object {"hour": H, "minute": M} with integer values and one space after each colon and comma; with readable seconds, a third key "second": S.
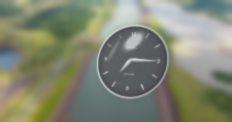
{"hour": 7, "minute": 15}
